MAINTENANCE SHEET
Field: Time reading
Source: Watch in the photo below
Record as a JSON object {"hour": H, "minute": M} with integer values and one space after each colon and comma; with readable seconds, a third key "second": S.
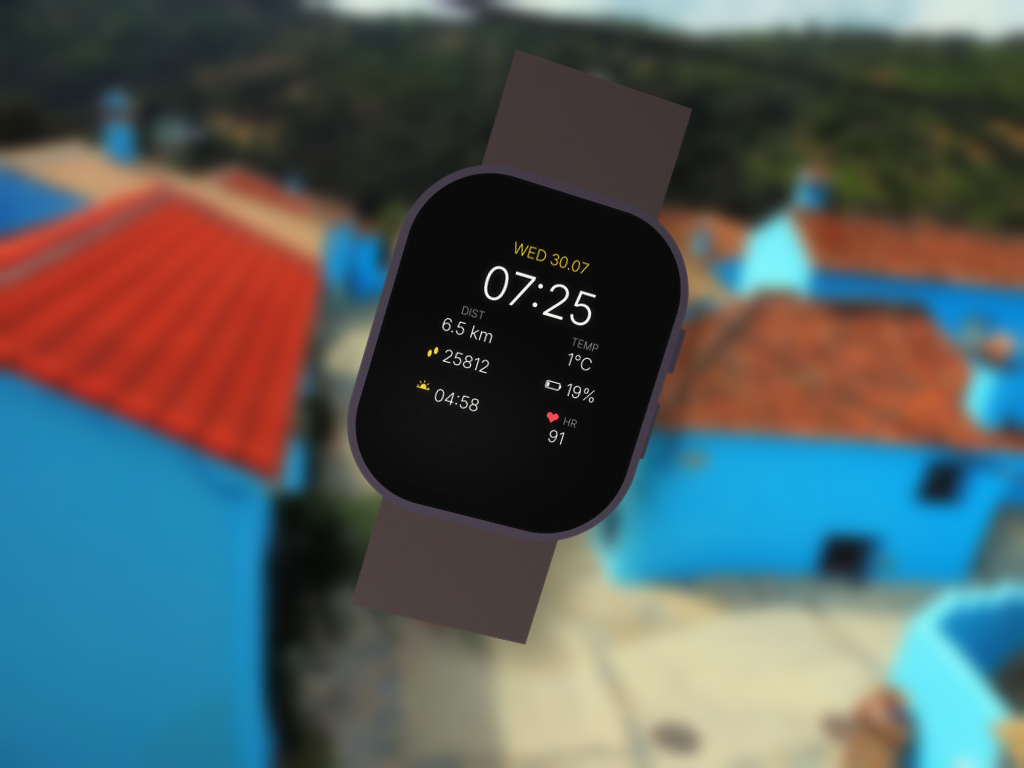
{"hour": 7, "minute": 25}
